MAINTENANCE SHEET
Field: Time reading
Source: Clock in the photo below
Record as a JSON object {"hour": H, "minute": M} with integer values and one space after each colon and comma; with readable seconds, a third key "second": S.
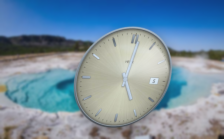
{"hour": 5, "minute": 1}
